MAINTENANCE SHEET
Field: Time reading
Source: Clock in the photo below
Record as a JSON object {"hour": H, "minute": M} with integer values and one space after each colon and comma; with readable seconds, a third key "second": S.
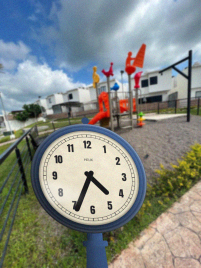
{"hour": 4, "minute": 34}
